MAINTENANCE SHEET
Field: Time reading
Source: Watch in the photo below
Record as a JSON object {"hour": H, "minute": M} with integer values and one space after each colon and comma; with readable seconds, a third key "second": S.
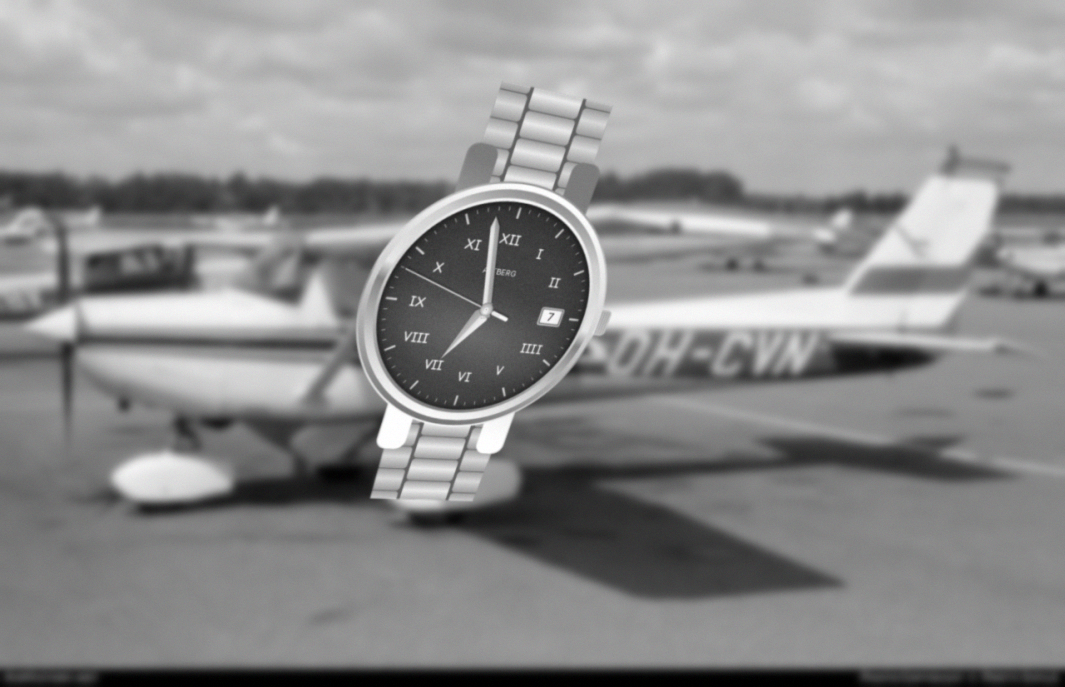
{"hour": 6, "minute": 57, "second": 48}
